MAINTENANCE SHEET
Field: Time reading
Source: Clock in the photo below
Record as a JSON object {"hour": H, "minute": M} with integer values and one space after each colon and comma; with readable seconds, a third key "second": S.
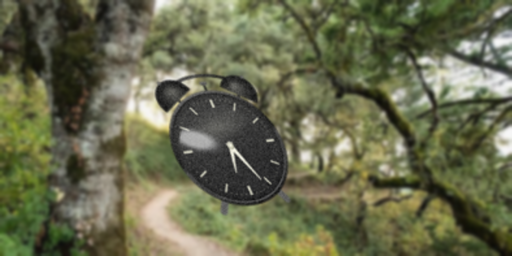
{"hour": 6, "minute": 26}
